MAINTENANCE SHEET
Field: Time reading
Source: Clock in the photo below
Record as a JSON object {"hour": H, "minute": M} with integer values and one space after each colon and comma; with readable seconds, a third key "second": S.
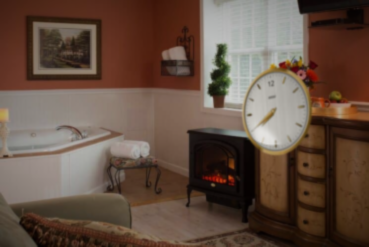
{"hour": 7, "minute": 40}
